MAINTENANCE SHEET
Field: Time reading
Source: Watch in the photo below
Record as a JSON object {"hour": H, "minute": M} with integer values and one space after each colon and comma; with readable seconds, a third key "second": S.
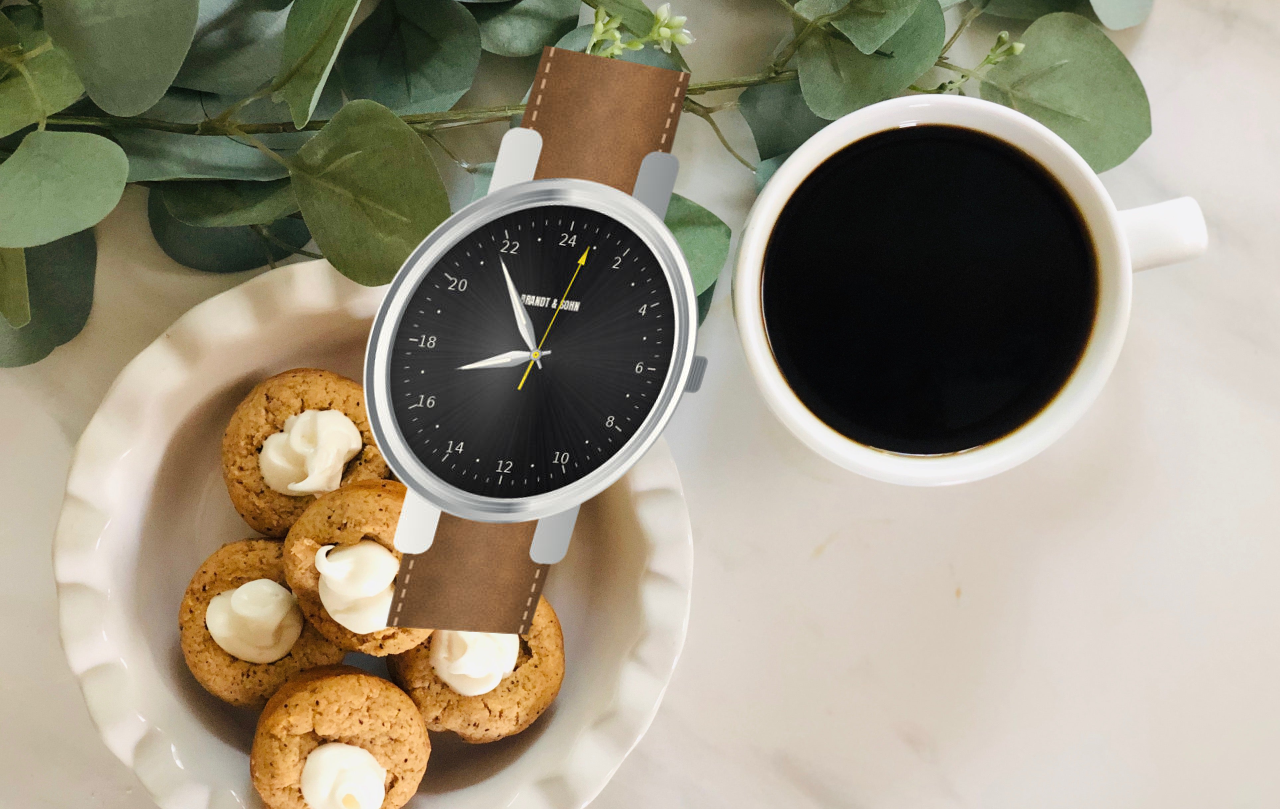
{"hour": 16, "minute": 54, "second": 2}
